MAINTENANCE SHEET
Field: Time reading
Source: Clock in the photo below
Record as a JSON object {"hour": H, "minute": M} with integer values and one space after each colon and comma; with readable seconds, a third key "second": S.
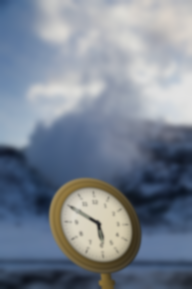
{"hour": 5, "minute": 50}
